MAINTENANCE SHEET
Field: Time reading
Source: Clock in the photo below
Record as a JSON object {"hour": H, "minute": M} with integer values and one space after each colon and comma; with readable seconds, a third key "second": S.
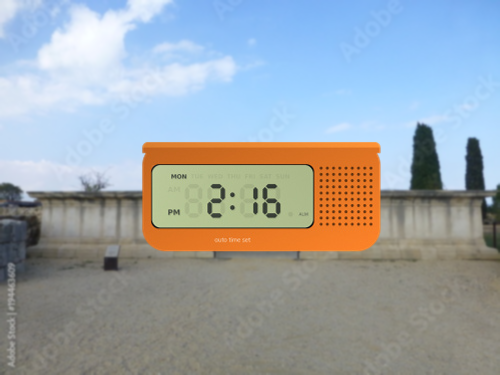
{"hour": 2, "minute": 16}
